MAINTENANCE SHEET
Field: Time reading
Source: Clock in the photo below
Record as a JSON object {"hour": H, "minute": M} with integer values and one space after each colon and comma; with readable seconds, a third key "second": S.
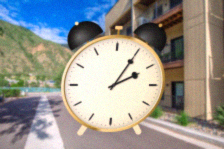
{"hour": 2, "minute": 5}
